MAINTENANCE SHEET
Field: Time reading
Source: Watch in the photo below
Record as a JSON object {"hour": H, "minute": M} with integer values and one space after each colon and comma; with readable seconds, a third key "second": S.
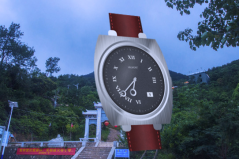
{"hour": 6, "minute": 38}
